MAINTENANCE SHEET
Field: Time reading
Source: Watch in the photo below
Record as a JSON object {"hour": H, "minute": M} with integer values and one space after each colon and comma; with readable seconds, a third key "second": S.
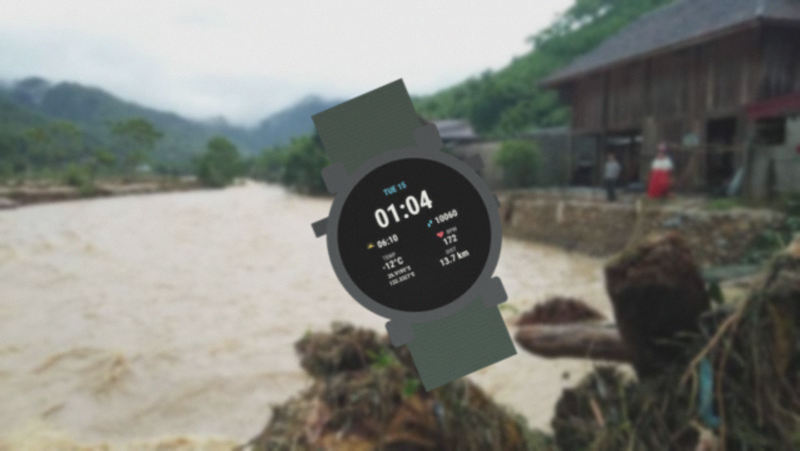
{"hour": 1, "minute": 4}
